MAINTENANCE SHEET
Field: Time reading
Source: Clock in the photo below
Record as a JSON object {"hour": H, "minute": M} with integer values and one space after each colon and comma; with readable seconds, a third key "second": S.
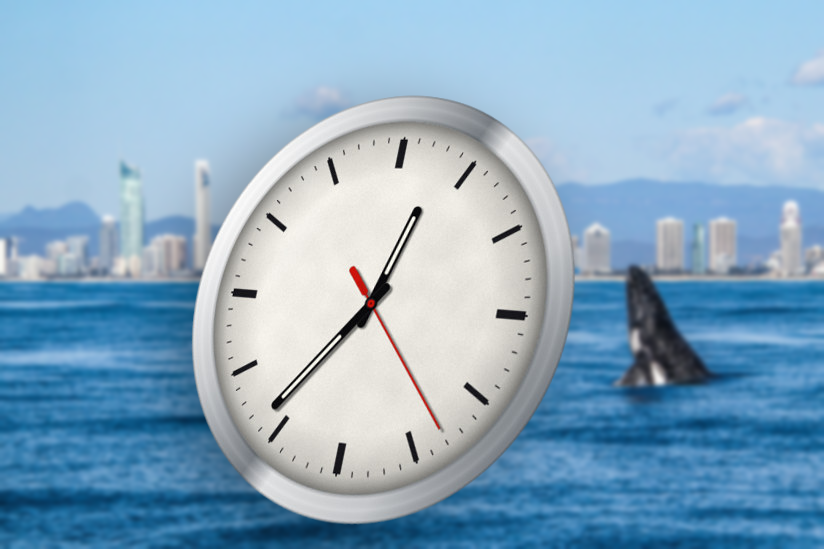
{"hour": 12, "minute": 36, "second": 23}
